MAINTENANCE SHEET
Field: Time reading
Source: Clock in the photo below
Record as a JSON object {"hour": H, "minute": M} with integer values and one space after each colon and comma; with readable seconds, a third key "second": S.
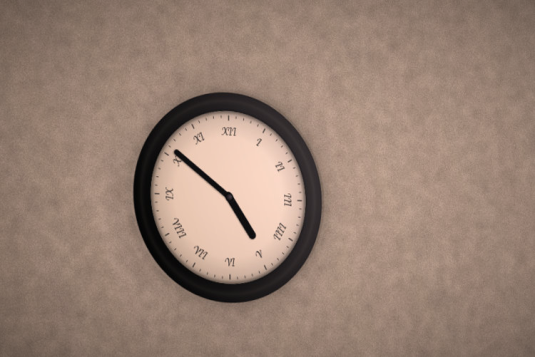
{"hour": 4, "minute": 51}
